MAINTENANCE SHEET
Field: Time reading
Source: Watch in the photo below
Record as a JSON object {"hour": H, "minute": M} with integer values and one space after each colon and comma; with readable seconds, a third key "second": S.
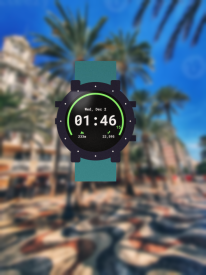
{"hour": 1, "minute": 46}
